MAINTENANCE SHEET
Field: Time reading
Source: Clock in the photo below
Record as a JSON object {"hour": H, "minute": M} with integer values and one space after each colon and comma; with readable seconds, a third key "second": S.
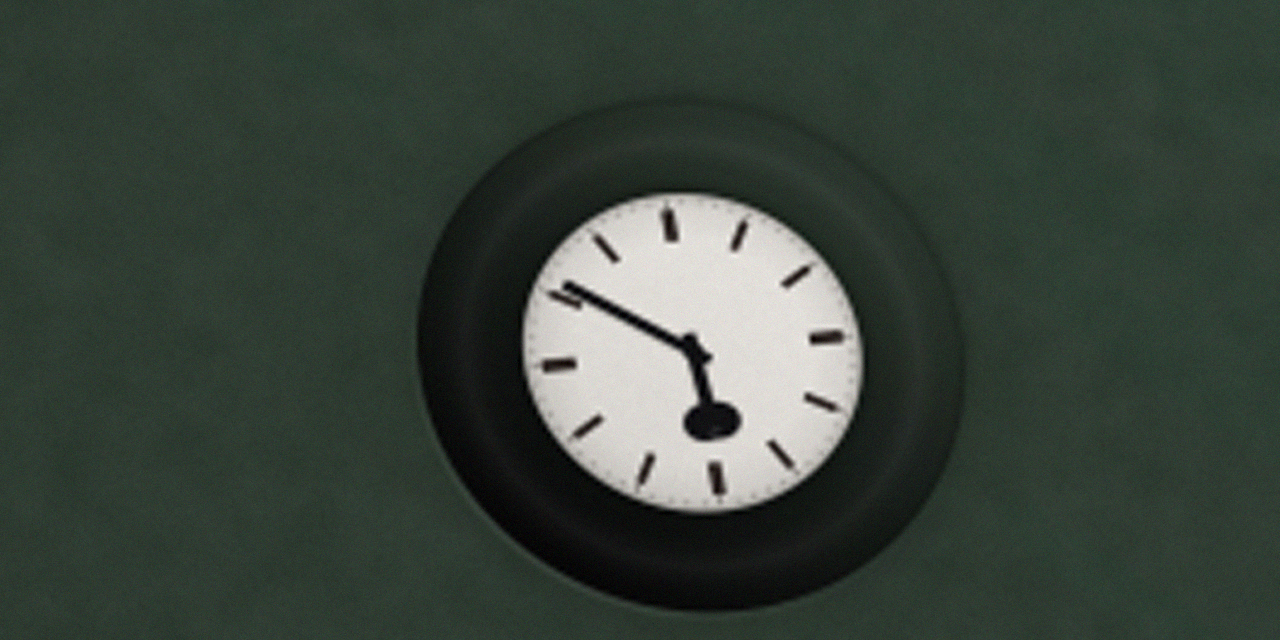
{"hour": 5, "minute": 51}
